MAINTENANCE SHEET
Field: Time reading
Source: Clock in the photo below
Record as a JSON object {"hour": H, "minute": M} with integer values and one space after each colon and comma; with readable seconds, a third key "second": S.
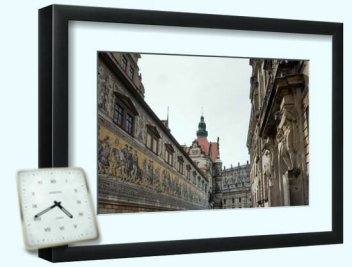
{"hour": 4, "minute": 41}
